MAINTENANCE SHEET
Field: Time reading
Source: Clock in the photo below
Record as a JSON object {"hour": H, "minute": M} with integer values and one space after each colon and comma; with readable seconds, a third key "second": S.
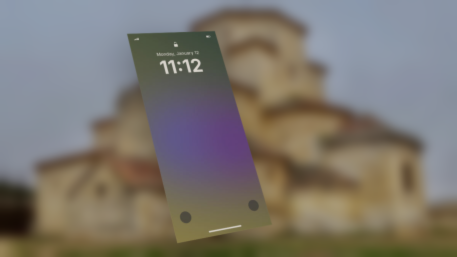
{"hour": 11, "minute": 12}
